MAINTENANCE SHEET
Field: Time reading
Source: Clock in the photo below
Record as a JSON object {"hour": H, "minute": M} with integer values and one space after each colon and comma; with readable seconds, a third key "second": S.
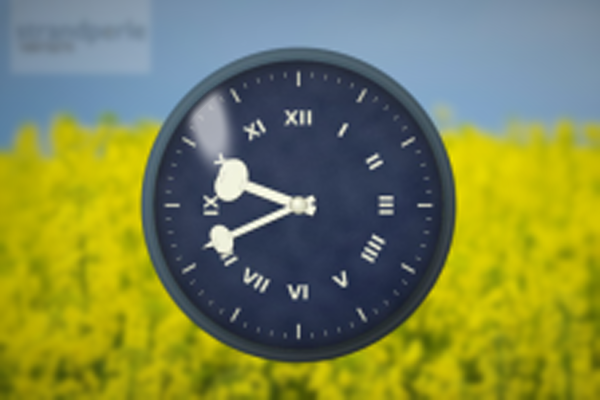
{"hour": 9, "minute": 41}
